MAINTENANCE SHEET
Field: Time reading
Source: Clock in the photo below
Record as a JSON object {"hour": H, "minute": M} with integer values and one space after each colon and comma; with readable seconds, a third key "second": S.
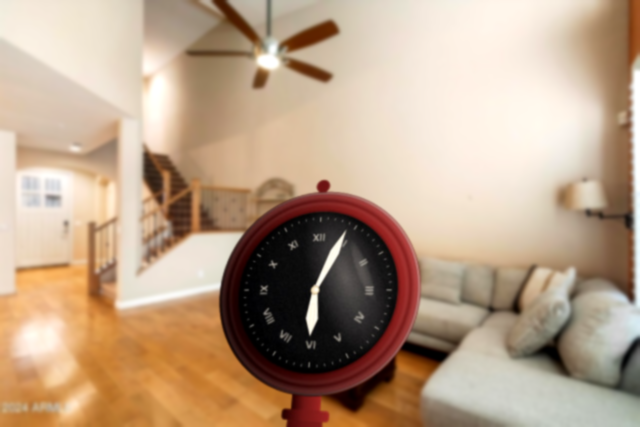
{"hour": 6, "minute": 4}
